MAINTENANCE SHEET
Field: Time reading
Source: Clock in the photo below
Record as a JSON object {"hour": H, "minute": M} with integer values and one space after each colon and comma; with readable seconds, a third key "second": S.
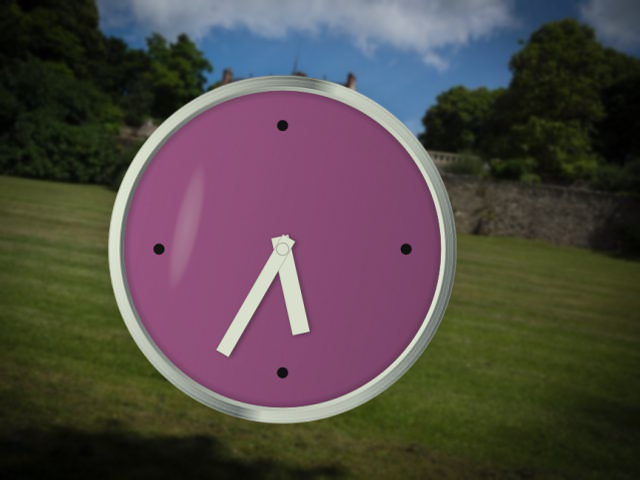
{"hour": 5, "minute": 35}
